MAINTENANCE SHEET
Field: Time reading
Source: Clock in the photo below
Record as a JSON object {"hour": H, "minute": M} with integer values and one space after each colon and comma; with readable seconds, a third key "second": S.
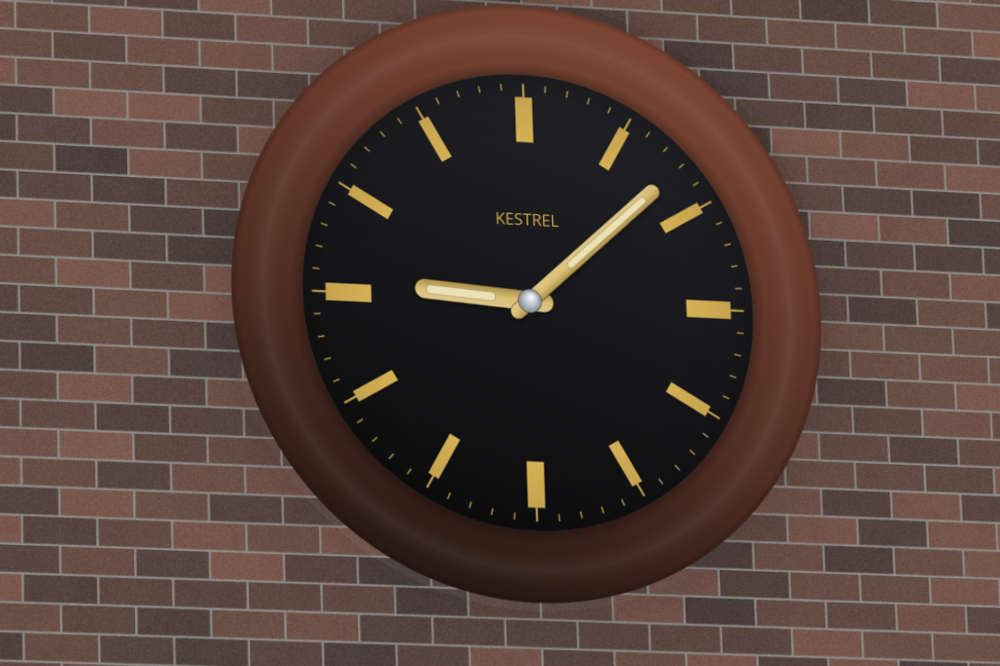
{"hour": 9, "minute": 8}
